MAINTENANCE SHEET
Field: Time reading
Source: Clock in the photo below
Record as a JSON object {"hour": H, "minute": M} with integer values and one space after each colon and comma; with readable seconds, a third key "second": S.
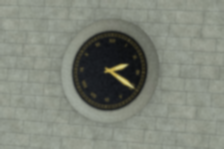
{"hour": 2, "minute": 20}
